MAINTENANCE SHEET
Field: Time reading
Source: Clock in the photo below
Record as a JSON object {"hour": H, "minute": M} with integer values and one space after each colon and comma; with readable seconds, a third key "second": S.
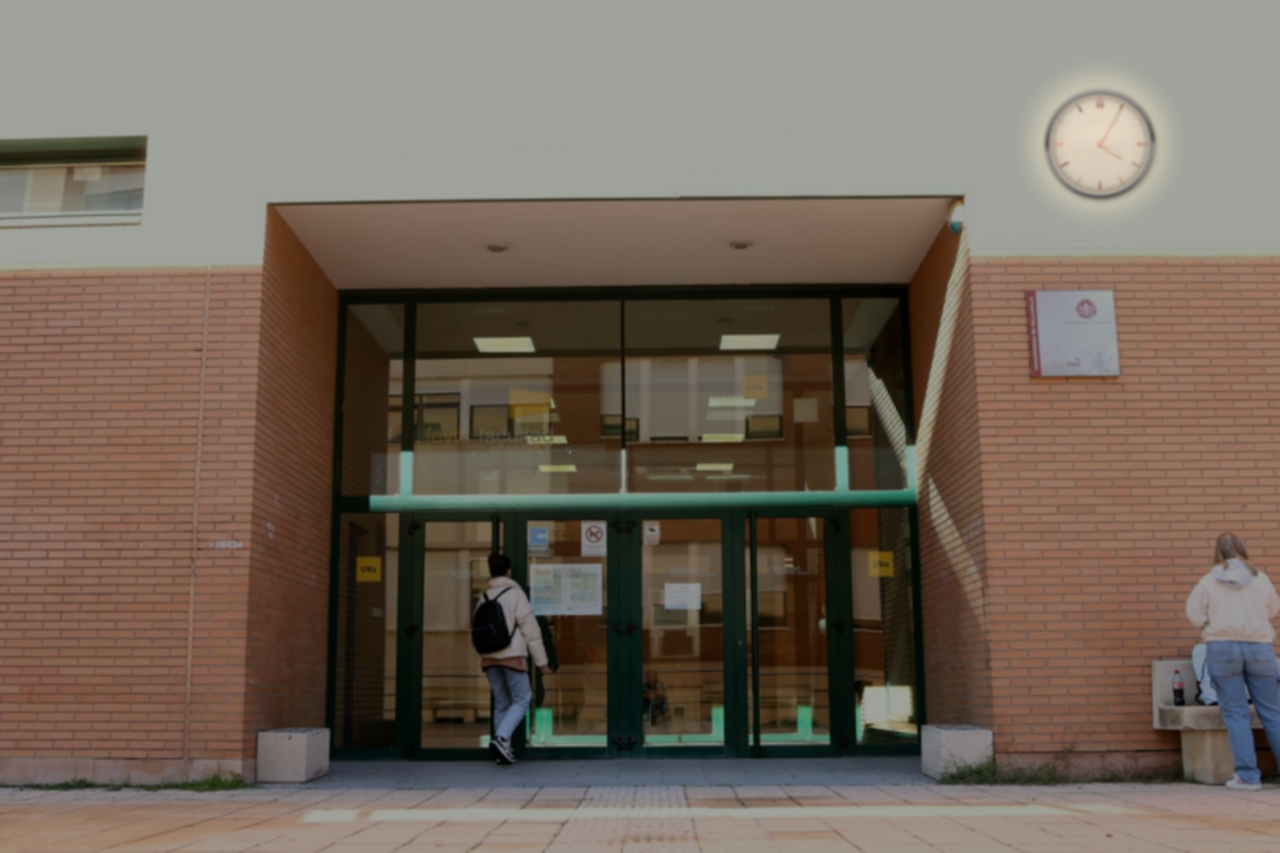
{"hour": 4, "minute": 5}
